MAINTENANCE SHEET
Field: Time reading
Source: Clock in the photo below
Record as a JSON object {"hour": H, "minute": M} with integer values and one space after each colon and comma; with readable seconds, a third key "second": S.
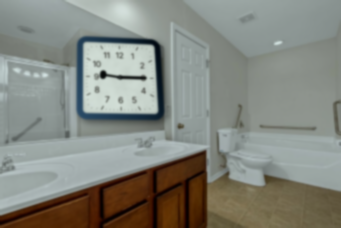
{"hour": 9, "minute": 15}
